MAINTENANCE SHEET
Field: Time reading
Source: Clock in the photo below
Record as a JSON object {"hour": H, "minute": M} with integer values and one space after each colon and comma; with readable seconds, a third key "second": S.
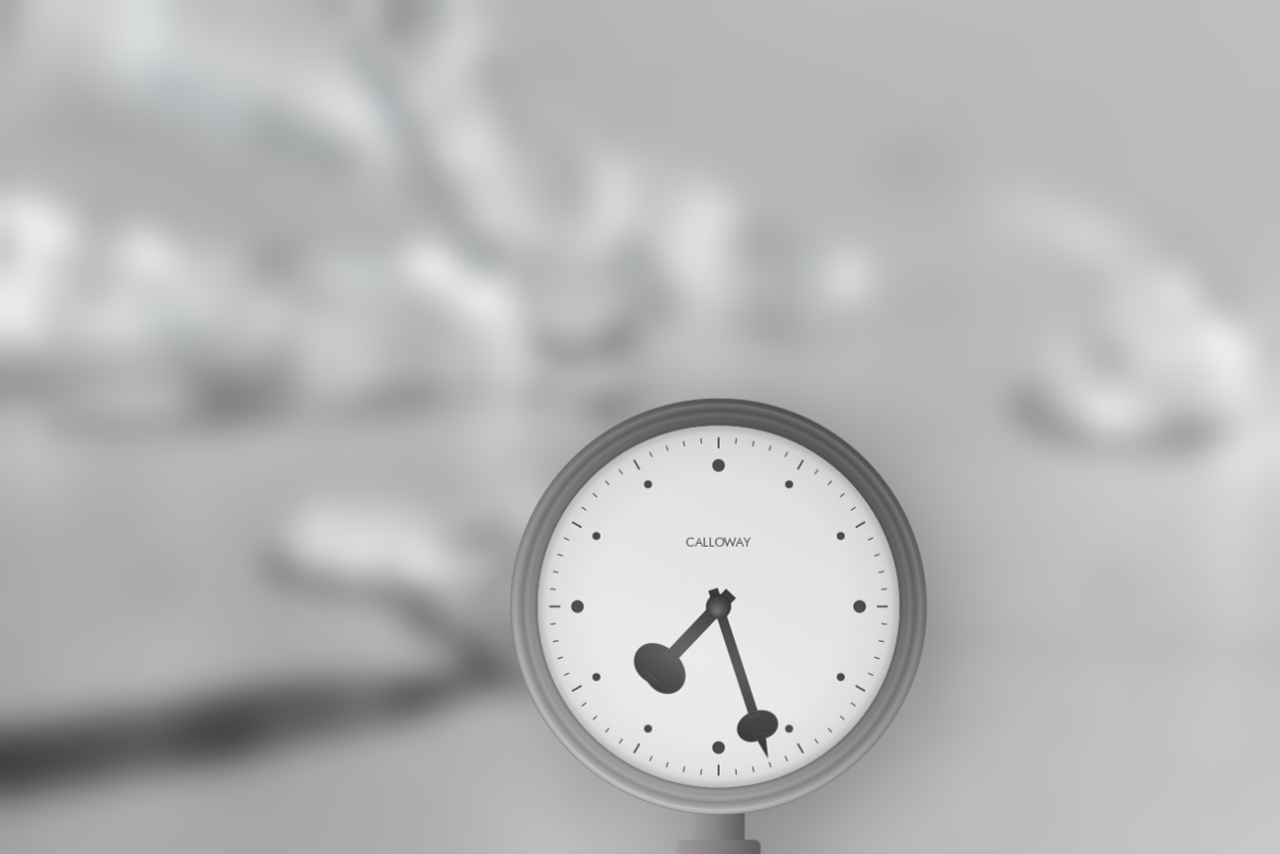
{"hour": 7, "minute": 27}
